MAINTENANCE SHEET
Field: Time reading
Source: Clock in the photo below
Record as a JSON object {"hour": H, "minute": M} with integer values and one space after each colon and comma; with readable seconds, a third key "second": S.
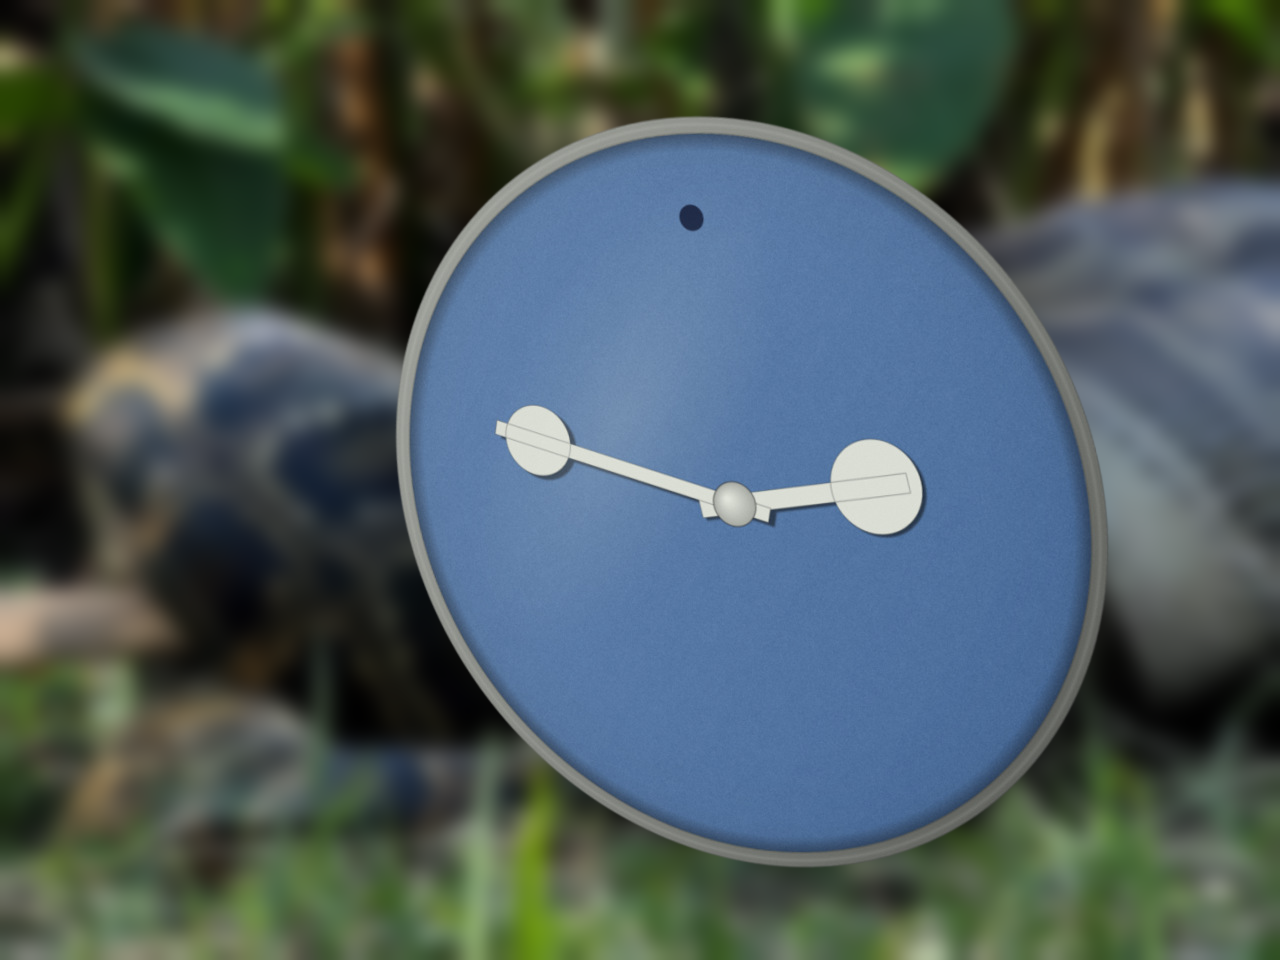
{"hour": 2, "minute": 48}
